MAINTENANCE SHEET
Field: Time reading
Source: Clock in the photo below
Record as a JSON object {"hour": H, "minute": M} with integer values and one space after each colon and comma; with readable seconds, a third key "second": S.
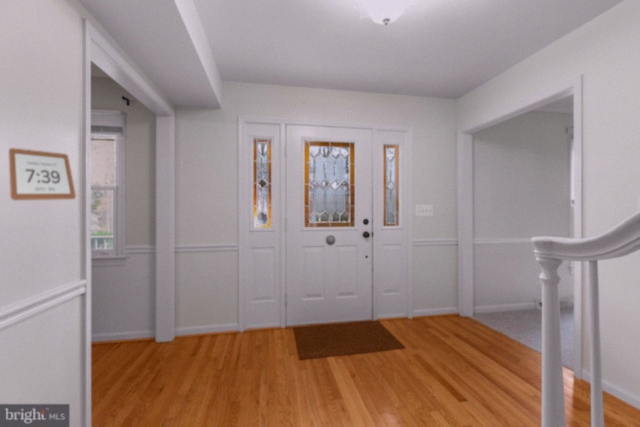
{"hour": 7, "minute": 39}
